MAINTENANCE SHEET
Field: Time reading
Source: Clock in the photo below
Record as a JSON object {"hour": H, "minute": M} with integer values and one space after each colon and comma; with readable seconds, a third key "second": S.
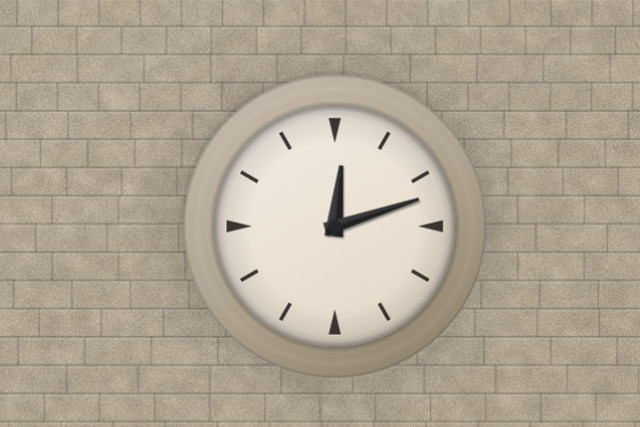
{"hour": 12, "minute": 12}
